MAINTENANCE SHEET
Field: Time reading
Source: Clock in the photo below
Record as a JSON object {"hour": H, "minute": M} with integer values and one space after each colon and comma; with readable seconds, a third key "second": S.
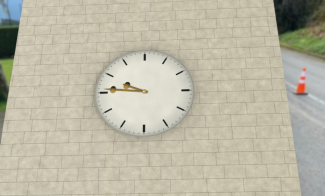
{"hour": 9, "minute": 46}
